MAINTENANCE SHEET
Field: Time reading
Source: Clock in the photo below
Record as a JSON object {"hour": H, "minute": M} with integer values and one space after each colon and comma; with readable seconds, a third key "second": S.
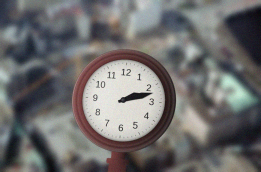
{"hour": 2, "minute": 12}
